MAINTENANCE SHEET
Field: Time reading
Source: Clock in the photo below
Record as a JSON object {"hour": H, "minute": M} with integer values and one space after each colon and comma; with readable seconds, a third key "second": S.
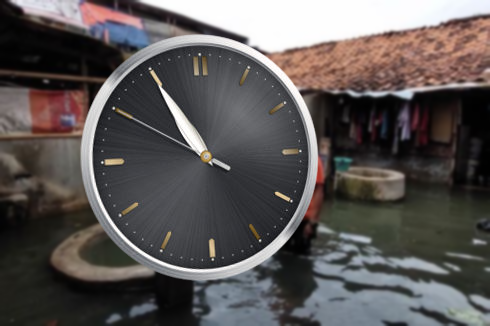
{"hour": 10, "minute": 54, "second": 50}
